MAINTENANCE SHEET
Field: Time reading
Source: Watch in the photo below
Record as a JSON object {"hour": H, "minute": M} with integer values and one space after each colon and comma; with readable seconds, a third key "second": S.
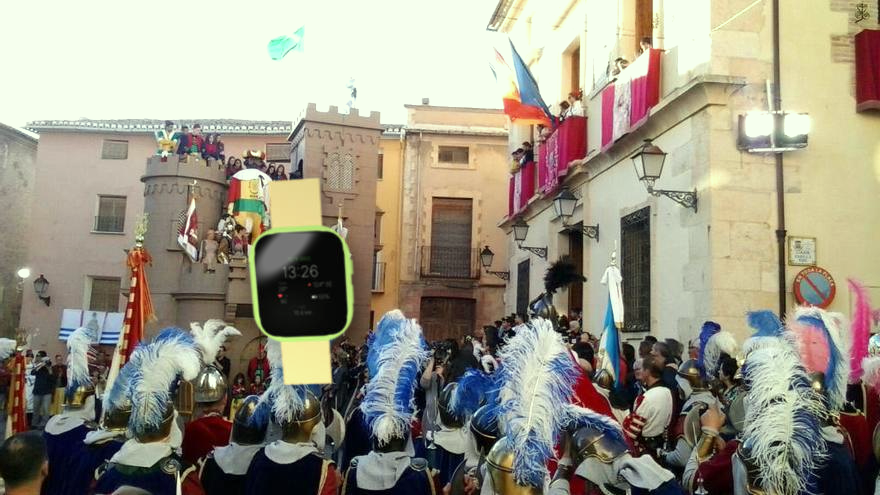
{"hour": 13, "minute": 26}
